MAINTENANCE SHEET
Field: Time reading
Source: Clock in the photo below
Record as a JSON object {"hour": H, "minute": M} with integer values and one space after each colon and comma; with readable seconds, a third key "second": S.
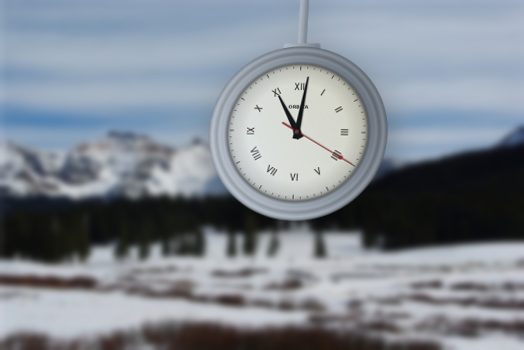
{"hour": 11, "minute": 1, "second": 20}
